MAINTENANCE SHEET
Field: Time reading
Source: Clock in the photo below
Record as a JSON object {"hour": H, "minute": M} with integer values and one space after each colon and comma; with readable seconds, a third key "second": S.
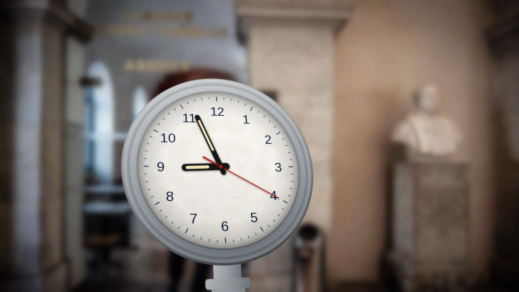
{"hour": 8, "minute": 56, "second": 20}
